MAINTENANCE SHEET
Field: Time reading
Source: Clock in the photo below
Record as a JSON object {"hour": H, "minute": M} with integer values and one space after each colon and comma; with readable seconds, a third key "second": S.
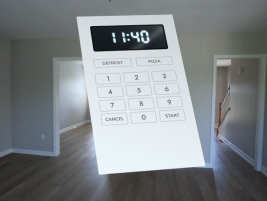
{"hour": 11, "minute": 40}
